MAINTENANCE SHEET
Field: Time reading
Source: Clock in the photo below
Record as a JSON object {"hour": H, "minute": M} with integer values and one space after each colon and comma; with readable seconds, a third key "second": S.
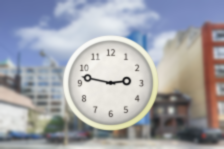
{"hour": 2, "minute": 47}
